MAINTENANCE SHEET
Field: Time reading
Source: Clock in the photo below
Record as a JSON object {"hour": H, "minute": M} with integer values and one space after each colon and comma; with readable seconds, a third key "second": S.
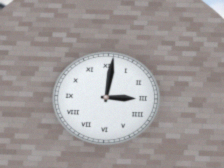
{"hour": 3, "minute": 1}
